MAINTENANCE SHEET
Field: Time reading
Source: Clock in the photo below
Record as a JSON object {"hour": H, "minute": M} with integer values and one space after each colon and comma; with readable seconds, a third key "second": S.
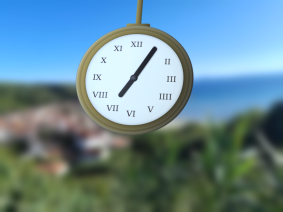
{"hour": 7, "minute": 5}
